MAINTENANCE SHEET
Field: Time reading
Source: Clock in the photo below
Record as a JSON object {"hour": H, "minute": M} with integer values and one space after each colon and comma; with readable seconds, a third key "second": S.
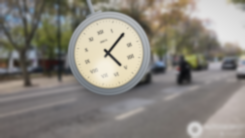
{"hour": 5, "minute": 10}
